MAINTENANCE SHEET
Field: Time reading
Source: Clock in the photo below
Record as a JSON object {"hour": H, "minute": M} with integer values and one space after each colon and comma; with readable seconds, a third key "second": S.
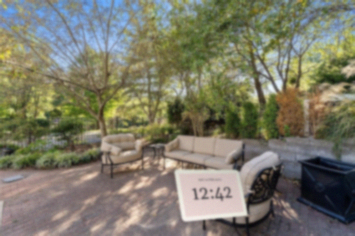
{"hour": 12, "minute": 42}
